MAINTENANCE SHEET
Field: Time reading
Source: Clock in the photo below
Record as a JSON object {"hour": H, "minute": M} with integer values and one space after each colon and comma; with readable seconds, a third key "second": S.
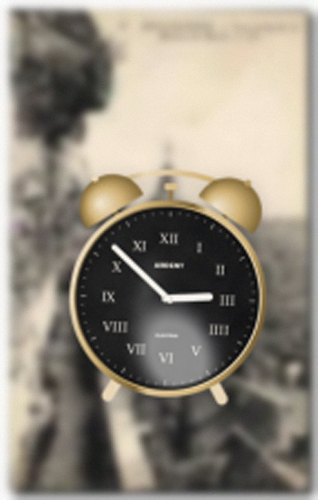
{"hour": 2, "minute": 52}
